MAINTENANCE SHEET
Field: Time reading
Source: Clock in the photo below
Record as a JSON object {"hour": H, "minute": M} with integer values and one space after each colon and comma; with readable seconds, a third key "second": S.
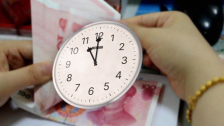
{"hour": 11, "minute": 0}
